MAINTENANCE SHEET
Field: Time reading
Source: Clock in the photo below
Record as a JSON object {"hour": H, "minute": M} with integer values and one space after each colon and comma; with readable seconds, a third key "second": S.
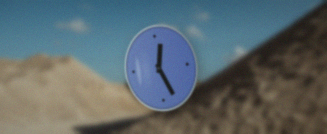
{"hour": 12, "minute": 26}
